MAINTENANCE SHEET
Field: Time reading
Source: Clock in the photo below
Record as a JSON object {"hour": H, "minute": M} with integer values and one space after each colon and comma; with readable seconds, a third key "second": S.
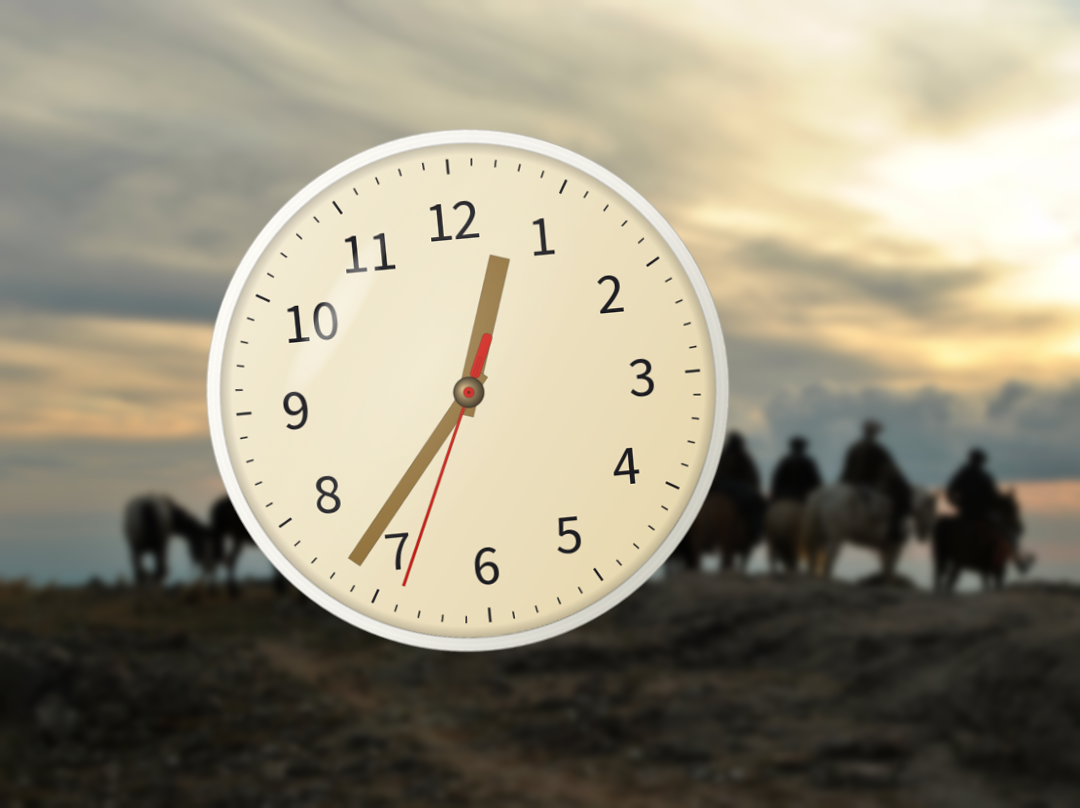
{"hour": 12, "minute": 36, "second": 34}
